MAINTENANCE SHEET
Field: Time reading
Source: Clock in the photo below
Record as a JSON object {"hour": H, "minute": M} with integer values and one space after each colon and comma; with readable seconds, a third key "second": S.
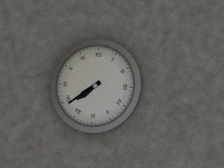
{"hour": 7, "minute": 39}
